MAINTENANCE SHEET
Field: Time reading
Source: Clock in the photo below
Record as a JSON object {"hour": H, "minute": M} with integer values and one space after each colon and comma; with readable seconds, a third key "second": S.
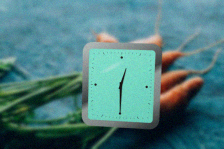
{"hour": 12, "minute": 30}
